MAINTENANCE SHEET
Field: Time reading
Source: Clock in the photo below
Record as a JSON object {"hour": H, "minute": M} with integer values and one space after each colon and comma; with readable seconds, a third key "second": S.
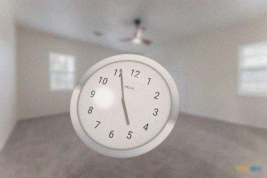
{"hour": 4, "minute": 56}
